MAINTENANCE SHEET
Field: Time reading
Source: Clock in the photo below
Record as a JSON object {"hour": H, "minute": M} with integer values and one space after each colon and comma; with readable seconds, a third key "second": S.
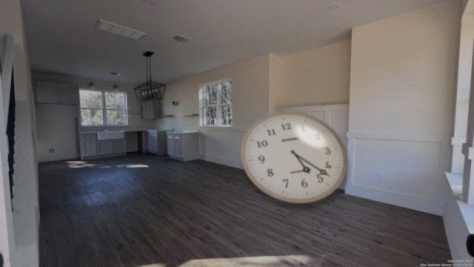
{"hour": 5, "minute": 23}
